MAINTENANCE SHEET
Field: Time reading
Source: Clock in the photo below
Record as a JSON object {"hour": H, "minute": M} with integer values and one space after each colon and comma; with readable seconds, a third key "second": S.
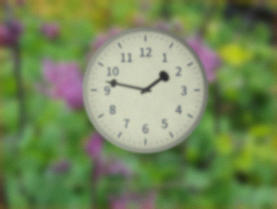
{"hour": 1, "minute": 47}
